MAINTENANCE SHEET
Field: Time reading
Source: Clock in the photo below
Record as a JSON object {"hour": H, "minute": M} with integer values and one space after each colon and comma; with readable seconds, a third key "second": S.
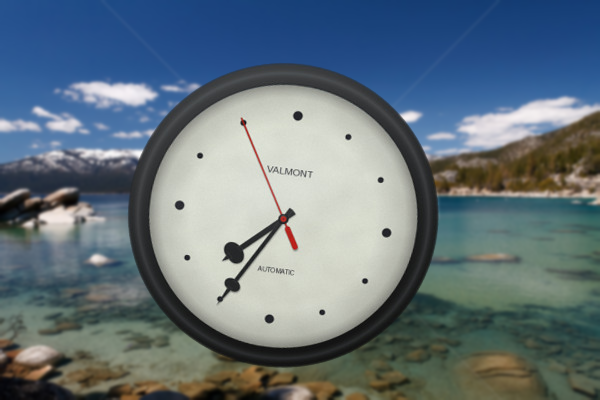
{"hour": 7, "minute": 34, "second": 55}
